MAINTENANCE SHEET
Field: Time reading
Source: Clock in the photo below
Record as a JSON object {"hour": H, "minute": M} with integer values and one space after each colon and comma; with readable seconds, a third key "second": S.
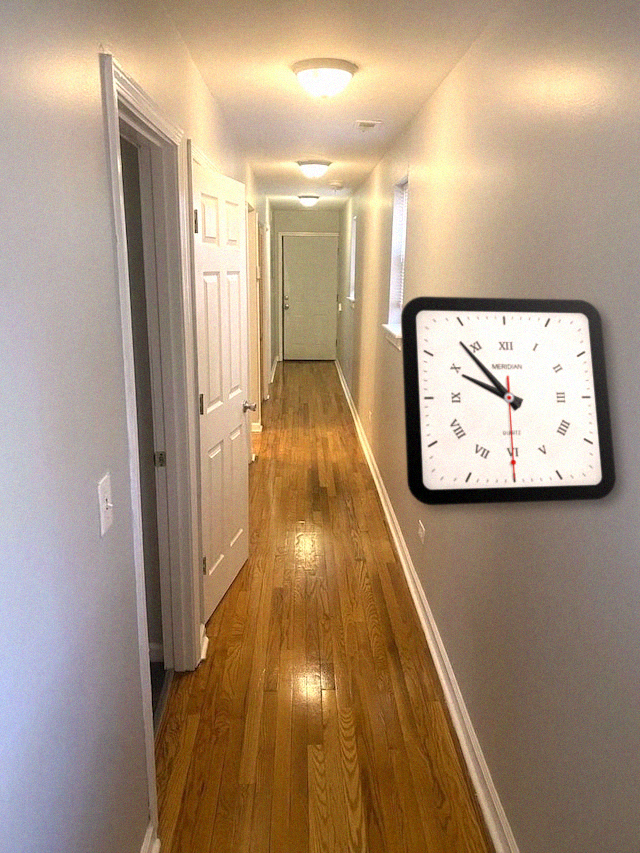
{"hour": 9, "minute": 53, "second": 30}
